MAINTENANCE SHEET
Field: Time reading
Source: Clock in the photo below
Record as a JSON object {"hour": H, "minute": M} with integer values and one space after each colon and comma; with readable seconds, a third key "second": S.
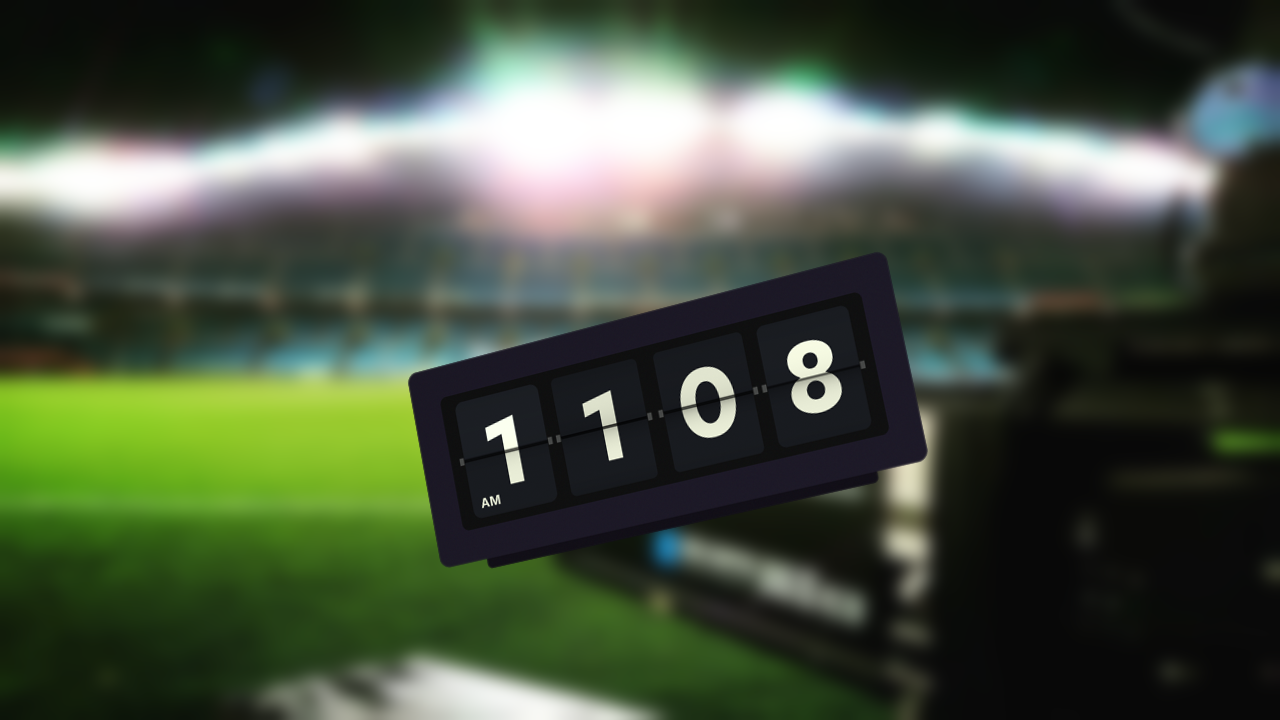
{"hour": 11, "minute": 8}
